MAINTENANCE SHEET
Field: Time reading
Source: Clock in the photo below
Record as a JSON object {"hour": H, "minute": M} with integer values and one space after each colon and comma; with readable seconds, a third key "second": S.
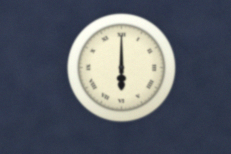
{"hour": 6, "minute": 0}
